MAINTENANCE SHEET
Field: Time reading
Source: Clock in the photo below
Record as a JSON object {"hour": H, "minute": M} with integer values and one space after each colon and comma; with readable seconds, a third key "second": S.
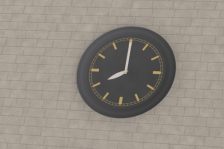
{"hour": 8, "minute": 0}
